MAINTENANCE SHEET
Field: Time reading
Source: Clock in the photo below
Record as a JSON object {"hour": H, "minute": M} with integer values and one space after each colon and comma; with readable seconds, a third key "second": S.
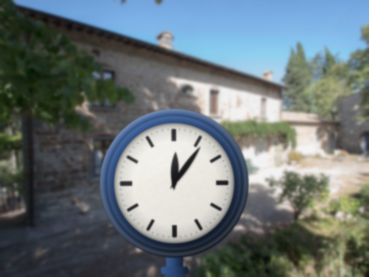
{"hour": 12, "minute": 6}
